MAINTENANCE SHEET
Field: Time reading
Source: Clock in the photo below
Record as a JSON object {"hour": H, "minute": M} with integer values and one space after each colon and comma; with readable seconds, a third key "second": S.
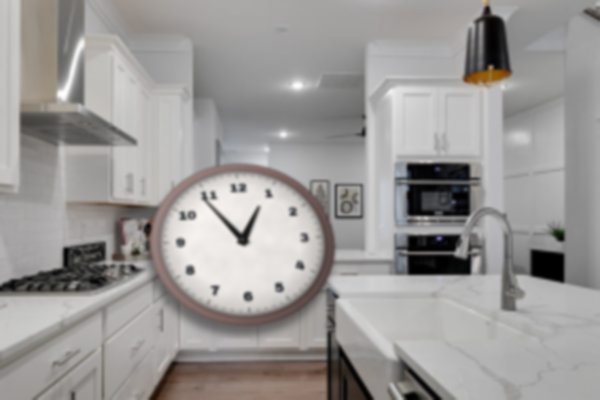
{"hour": 12, "minute": 54}
